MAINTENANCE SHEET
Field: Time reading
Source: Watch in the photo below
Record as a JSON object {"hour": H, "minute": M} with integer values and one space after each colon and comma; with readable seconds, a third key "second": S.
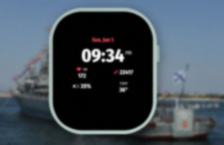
{"hour": 9, "minute": 34}
